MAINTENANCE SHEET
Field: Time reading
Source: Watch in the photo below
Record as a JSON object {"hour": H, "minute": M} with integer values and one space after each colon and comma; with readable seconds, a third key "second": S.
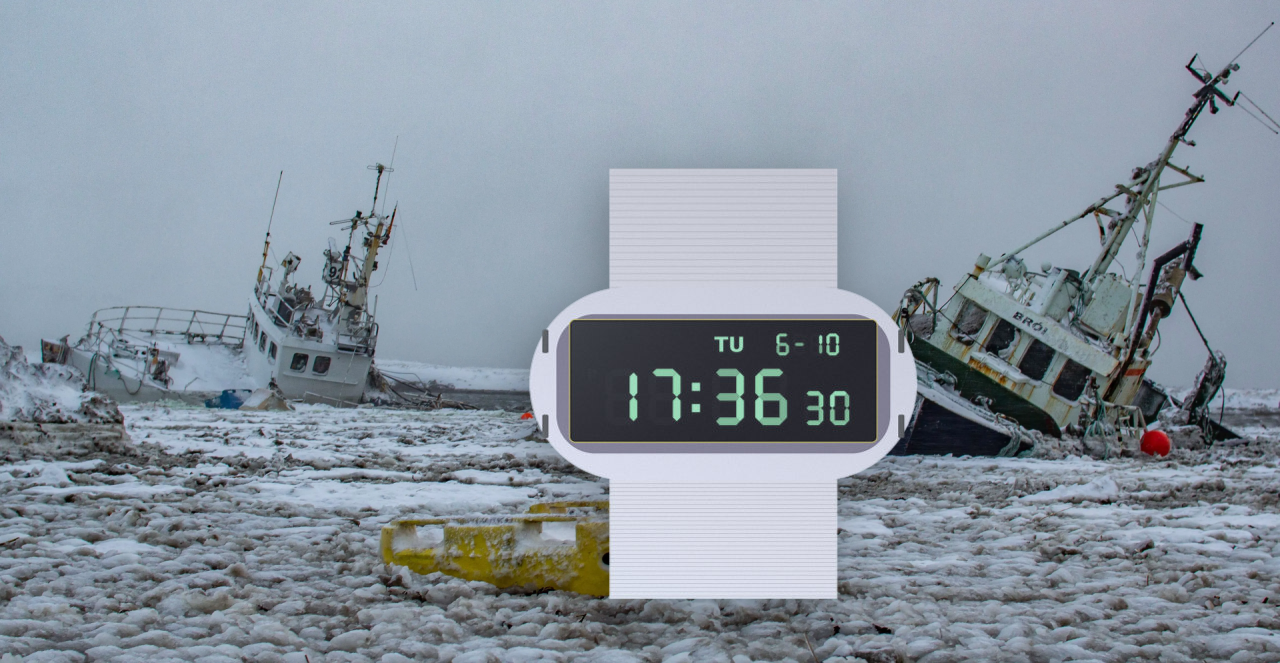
{"hour": 17, "minute": 36, "second": 30}
